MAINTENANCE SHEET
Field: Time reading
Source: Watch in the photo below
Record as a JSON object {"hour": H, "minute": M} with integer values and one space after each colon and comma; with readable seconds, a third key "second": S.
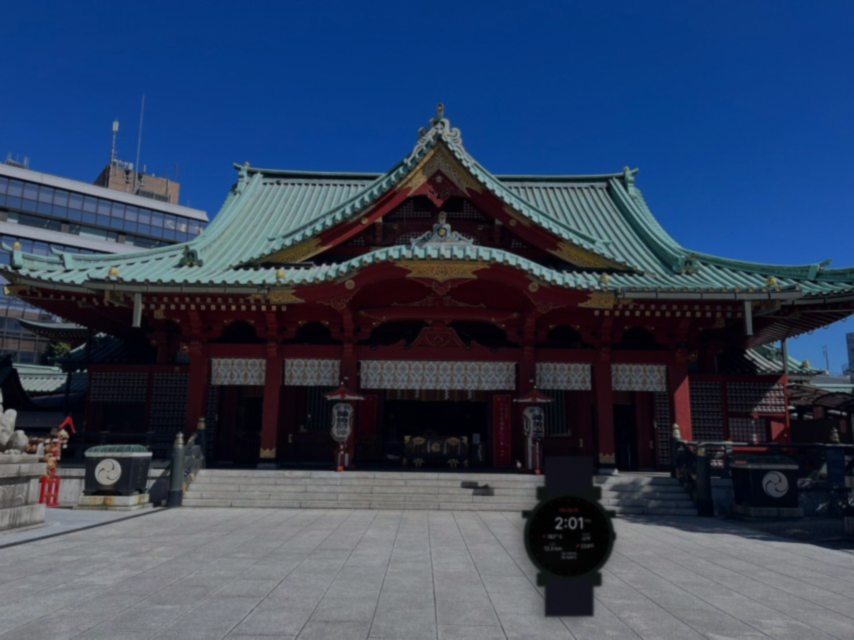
{"hour": 2, "minute": 1}
